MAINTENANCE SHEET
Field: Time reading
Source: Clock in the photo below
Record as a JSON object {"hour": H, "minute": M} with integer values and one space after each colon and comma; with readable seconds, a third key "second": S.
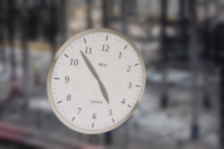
{"hour": 4, "minute": 53}
